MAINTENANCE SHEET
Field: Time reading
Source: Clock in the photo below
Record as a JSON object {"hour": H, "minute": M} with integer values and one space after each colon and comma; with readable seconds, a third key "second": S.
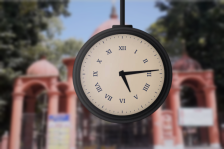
{"hour": 5, "minute": 14}
